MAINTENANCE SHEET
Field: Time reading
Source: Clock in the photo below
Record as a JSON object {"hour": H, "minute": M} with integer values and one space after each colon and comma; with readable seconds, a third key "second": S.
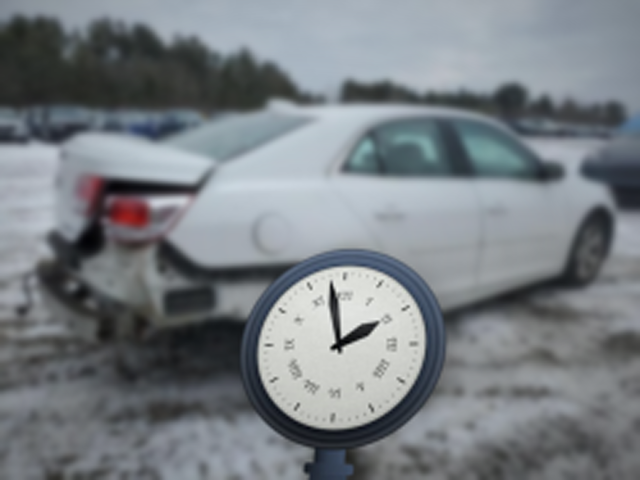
{"hour": 1, "minute": 58}
